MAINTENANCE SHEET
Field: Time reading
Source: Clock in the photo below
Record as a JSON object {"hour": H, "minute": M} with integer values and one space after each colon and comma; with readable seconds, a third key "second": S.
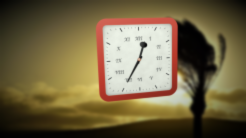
{"hour": 12, "minute": 35}
